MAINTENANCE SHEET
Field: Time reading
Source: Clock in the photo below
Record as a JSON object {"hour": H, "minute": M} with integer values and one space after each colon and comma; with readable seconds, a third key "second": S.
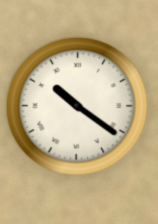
{"hour": 10, "minute": 21}
